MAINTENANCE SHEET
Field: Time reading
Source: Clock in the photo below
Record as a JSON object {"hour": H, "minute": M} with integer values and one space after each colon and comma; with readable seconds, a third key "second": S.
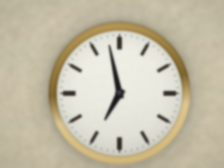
{"hour": 6, "minute": 58}
